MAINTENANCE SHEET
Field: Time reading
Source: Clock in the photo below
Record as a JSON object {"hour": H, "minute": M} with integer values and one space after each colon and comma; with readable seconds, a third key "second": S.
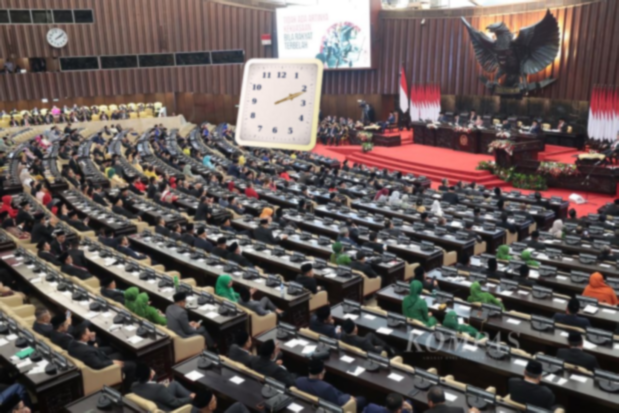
{"hour": 2, "minute": 11}
